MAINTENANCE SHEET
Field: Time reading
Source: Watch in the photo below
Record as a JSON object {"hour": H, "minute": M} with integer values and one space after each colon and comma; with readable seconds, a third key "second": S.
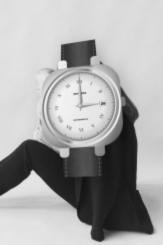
{"hour": 3, "minute": 0}
